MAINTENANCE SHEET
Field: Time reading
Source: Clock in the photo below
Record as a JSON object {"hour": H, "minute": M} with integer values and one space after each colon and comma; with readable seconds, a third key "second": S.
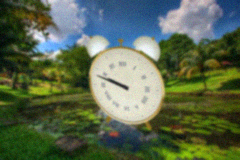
{"hour": 9, "minute": 48}
